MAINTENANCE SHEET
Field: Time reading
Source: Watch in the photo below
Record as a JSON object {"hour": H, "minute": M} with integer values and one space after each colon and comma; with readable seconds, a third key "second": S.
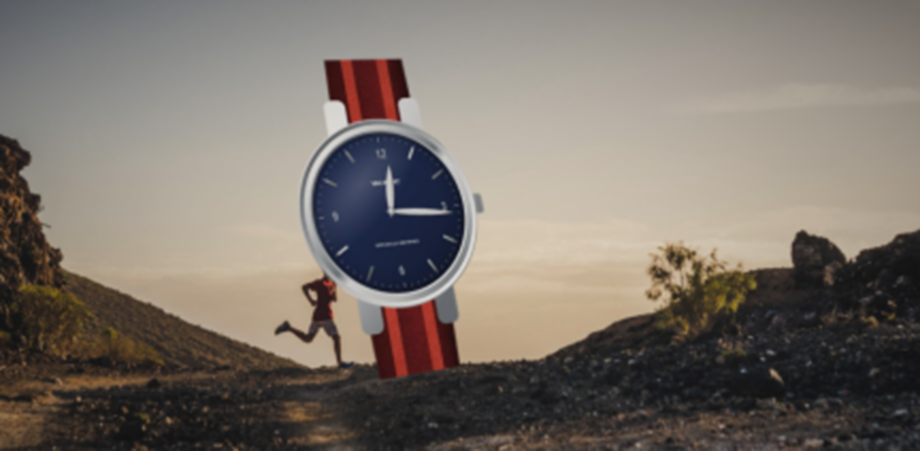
{"hour": 12, "minute": 16}
